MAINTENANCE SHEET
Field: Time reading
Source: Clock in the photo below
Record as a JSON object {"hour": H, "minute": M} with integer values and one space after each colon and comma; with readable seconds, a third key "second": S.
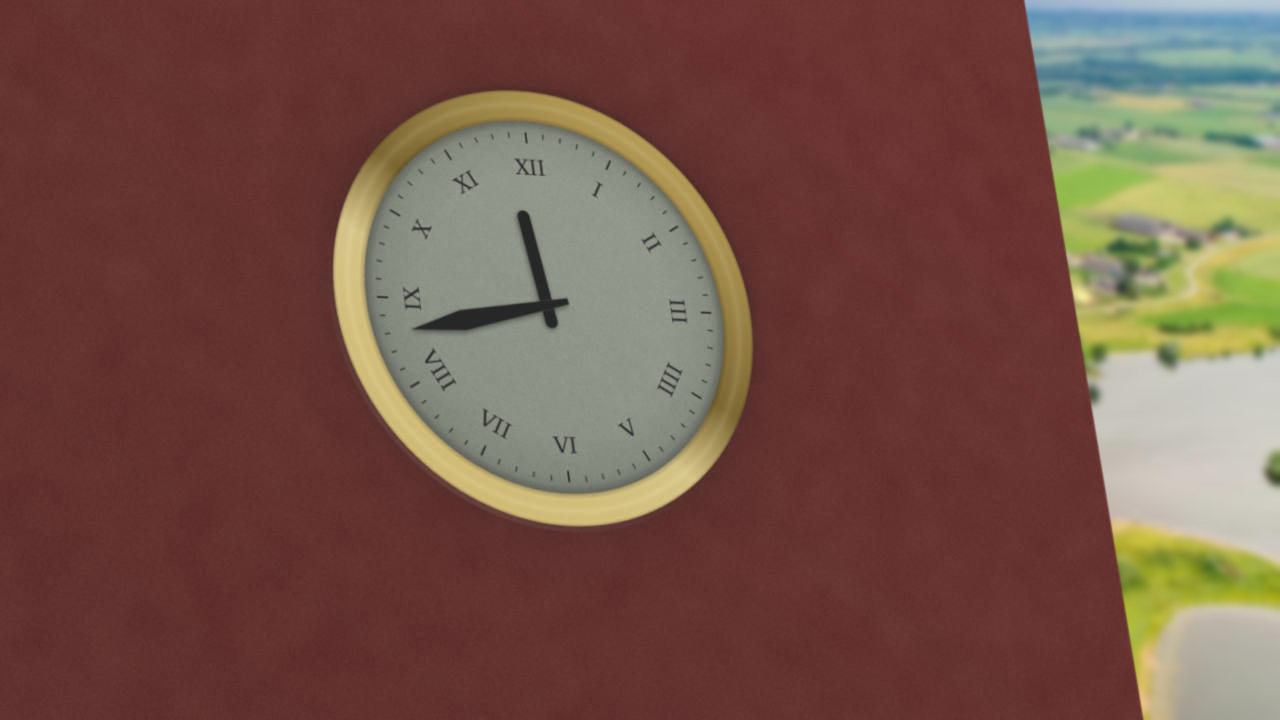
{"hour": 11, "minute": 43}
